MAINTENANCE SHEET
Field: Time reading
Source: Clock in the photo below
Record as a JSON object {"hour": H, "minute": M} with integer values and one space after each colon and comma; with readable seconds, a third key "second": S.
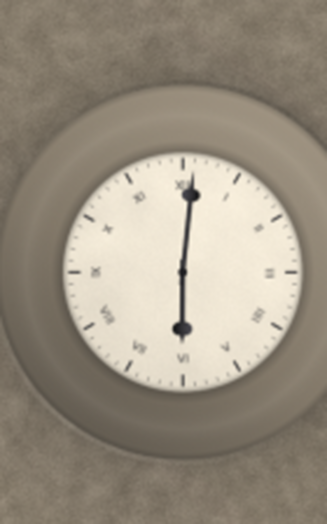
{"hour": 6, "minute": 1}
